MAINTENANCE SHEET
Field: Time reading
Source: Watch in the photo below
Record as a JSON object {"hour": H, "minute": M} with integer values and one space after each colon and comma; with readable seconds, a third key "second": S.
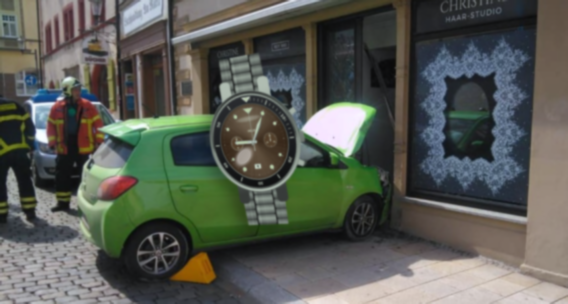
{"hour": 9, "minute": 5}
